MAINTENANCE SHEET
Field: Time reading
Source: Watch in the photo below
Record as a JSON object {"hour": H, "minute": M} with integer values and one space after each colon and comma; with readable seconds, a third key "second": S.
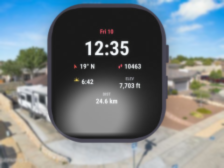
{"hour": 12, "minute": 35}
